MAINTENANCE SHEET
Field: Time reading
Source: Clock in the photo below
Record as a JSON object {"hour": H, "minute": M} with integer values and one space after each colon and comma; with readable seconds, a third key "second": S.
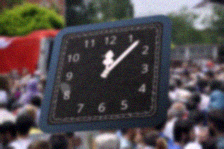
{"hour": 12, "minute": 7}
